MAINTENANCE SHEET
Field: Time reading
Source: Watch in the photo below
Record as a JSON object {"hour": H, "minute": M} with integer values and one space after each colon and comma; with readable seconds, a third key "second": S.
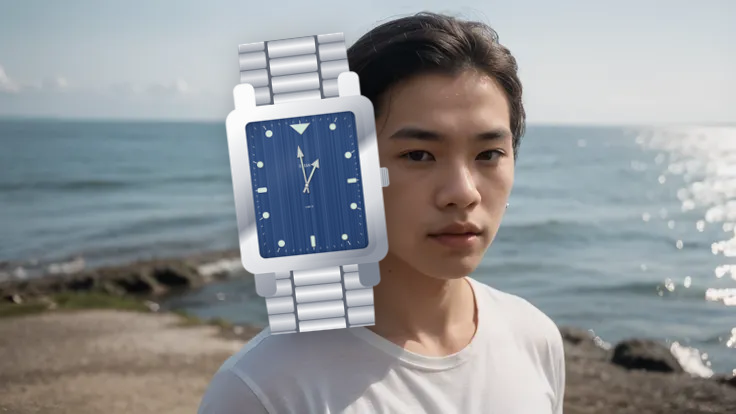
{"hour": 12, "minute": 59}
